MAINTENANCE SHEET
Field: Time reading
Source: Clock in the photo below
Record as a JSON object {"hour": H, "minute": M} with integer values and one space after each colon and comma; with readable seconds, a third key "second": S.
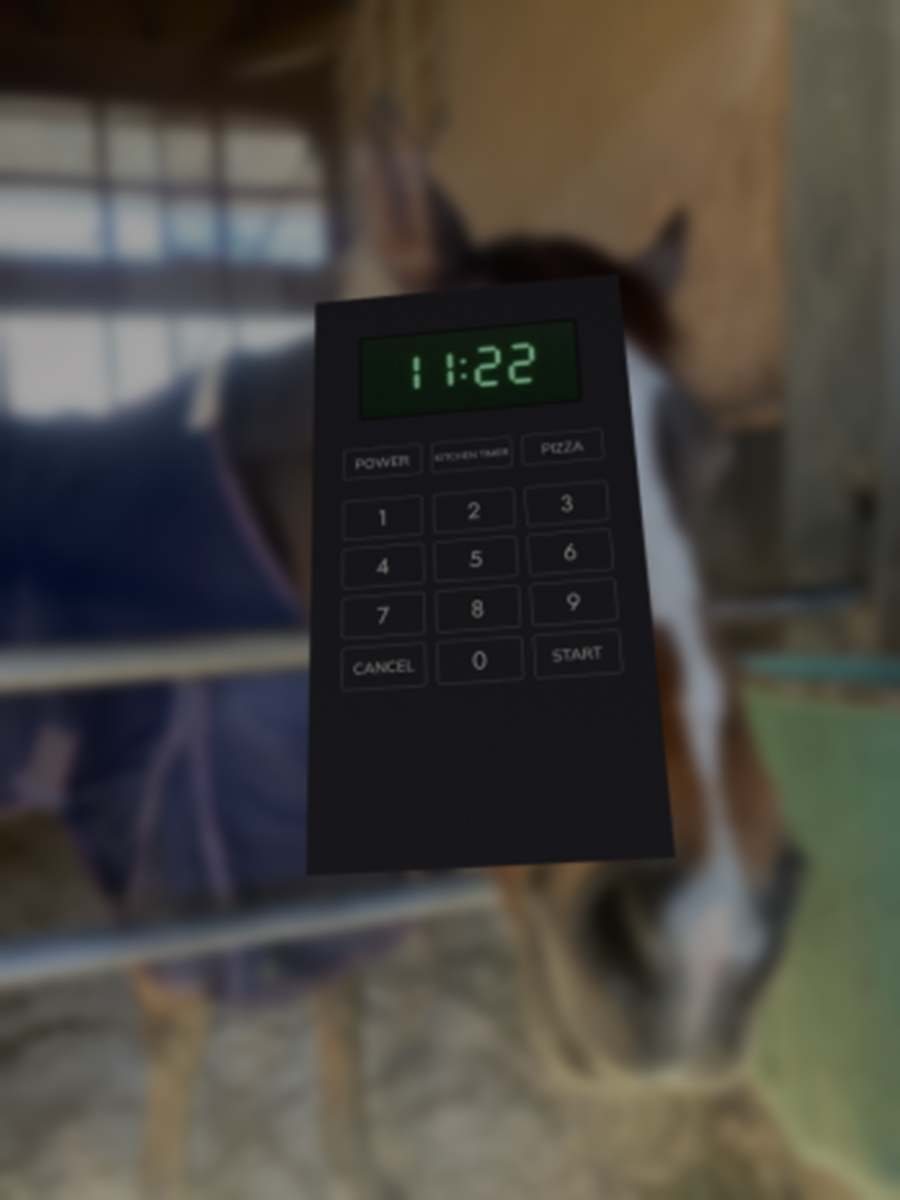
{"hour": 11, "minute": 22}
